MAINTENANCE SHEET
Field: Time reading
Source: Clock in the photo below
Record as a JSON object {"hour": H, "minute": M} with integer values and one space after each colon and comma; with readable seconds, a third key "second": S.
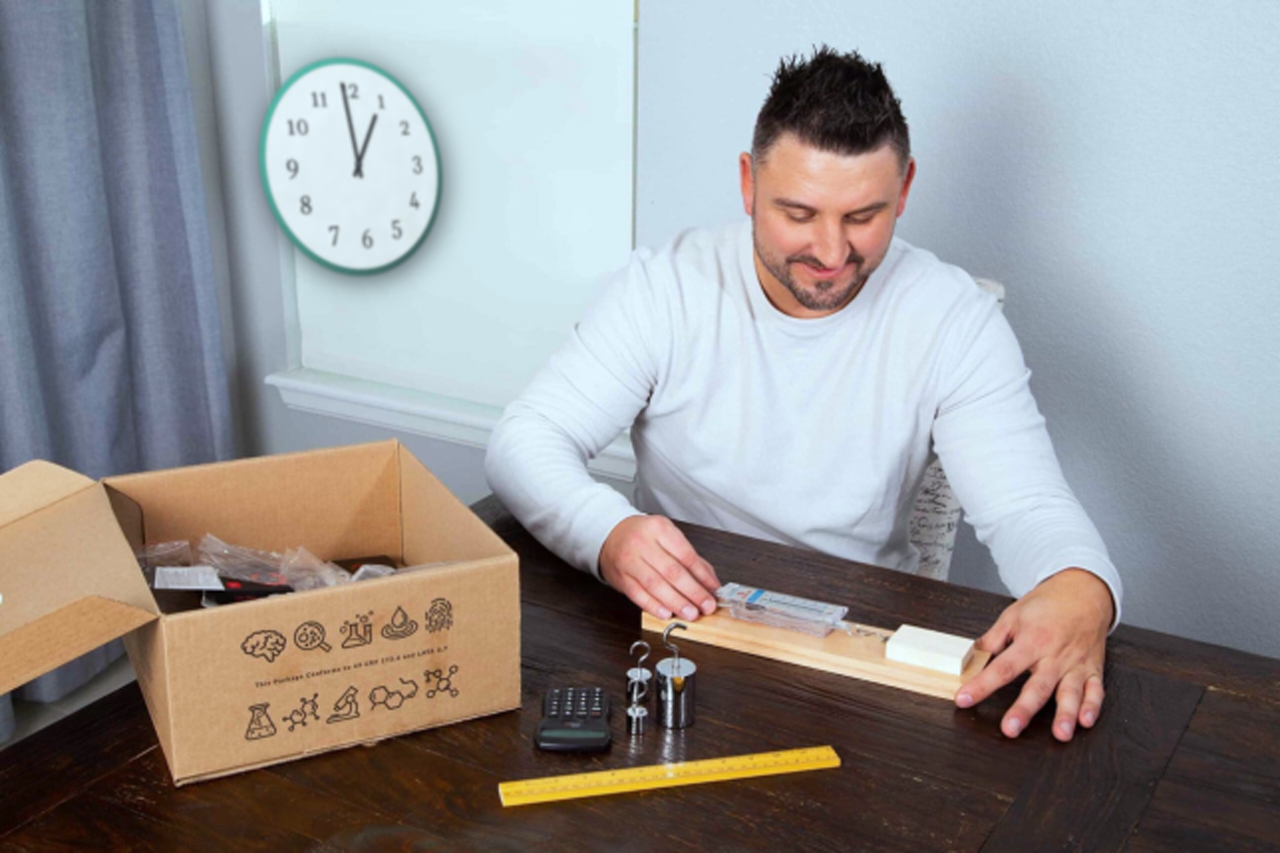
{"hour": 12, "minute": 59}
